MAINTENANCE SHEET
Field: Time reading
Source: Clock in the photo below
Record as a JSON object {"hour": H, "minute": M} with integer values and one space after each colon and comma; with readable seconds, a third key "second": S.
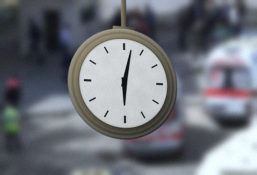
{"hour": 6, "minute": 2}
